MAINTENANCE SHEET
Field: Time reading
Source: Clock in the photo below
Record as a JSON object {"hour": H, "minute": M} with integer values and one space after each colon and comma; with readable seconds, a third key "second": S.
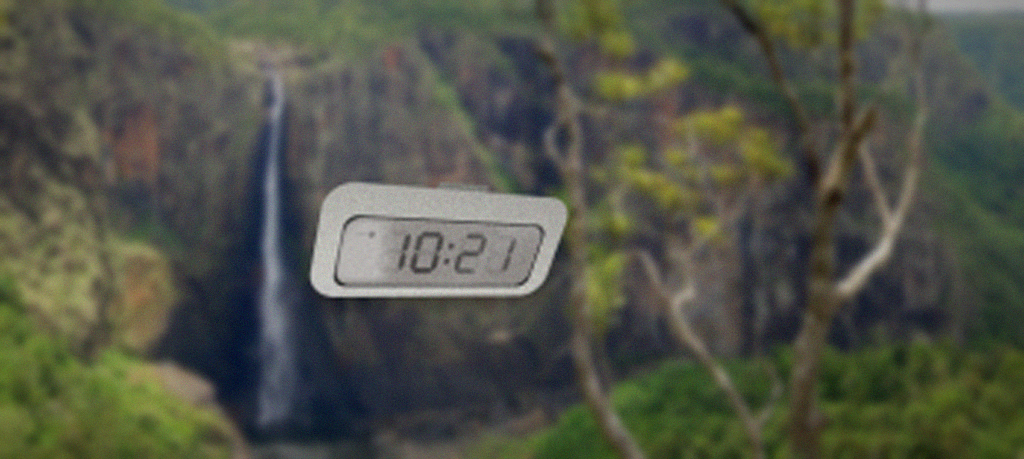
{"hour": 10, "minute": 21}
